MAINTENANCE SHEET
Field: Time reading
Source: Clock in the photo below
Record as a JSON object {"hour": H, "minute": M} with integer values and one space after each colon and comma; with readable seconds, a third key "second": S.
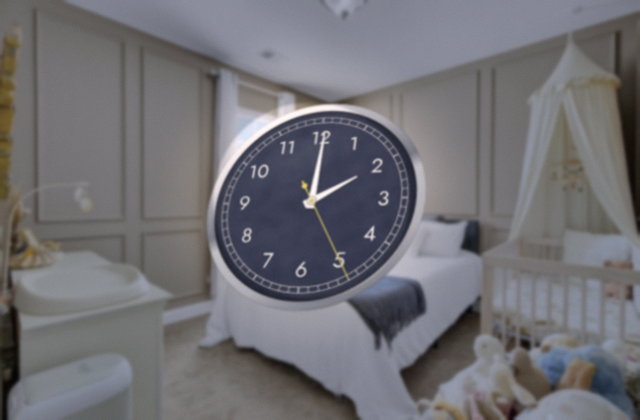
{"hour": 2, "minute": 0, "second": 25}
